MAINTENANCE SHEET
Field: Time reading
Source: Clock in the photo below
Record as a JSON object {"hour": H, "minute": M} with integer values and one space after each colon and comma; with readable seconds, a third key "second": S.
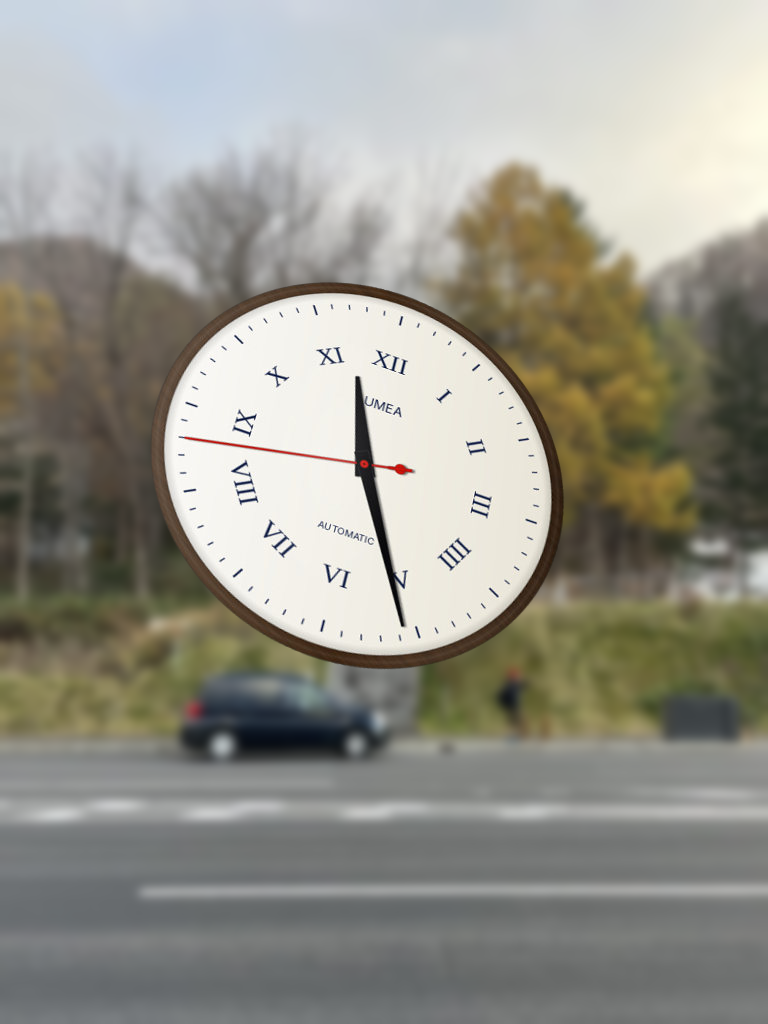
{"hour": 11, "minute": 25, "second": 43}
